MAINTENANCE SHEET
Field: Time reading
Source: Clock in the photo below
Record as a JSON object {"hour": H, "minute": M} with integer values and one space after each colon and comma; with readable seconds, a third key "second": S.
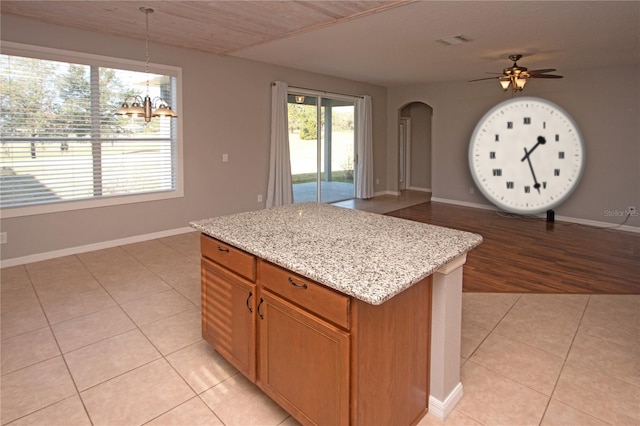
{"hour": 1, "minute": 27}
